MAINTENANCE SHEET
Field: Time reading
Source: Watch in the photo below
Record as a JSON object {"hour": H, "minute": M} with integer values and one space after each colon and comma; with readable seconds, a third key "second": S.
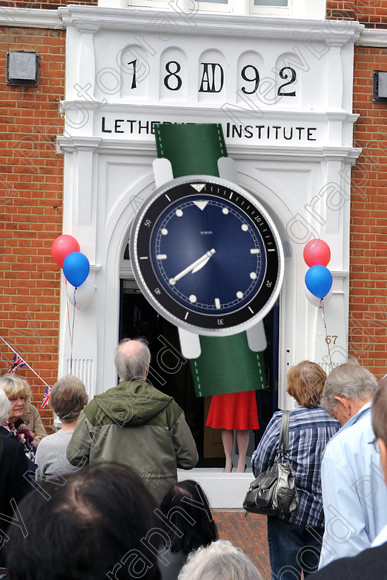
{"hour": 7, "minute": 40}
